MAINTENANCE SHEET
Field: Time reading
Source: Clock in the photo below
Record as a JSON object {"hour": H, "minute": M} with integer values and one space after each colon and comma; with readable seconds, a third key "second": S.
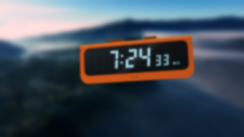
{"hour": 7, "minute": 24}
